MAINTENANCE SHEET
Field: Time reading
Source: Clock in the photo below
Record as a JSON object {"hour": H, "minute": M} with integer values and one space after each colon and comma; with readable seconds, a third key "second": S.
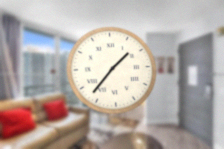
{"hour": 1, "minute": 37}
